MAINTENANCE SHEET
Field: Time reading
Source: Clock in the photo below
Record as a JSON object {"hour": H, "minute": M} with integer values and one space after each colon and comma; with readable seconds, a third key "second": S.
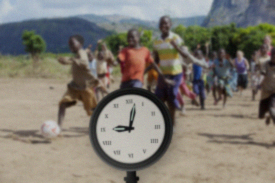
{"hour": 9, "minute": 2}
